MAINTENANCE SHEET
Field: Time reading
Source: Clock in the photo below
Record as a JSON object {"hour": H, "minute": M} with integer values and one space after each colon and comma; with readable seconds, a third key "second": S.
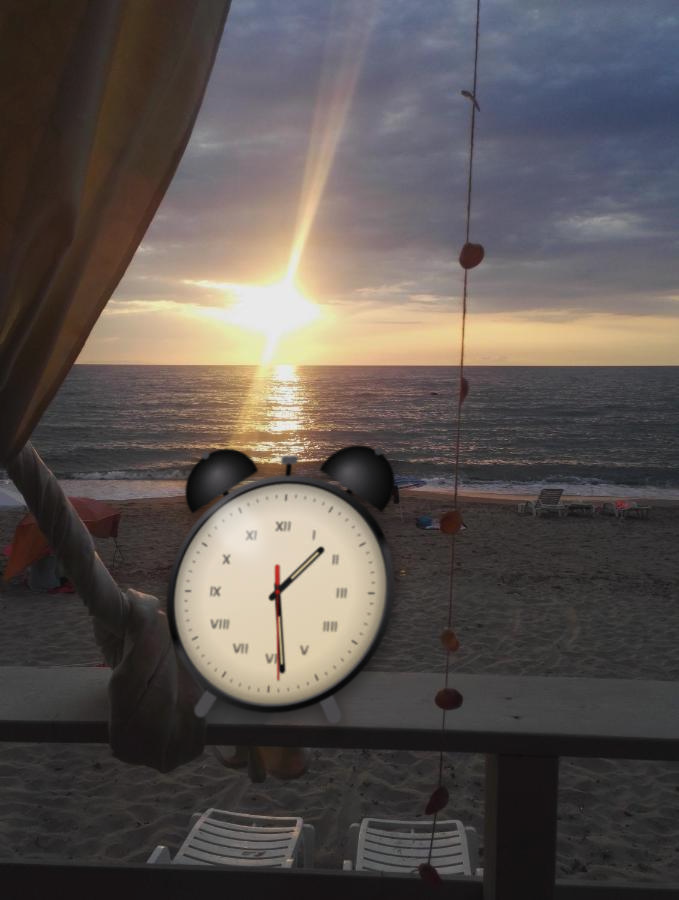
{"hour": 1, "minute": 28, "second": 29}
